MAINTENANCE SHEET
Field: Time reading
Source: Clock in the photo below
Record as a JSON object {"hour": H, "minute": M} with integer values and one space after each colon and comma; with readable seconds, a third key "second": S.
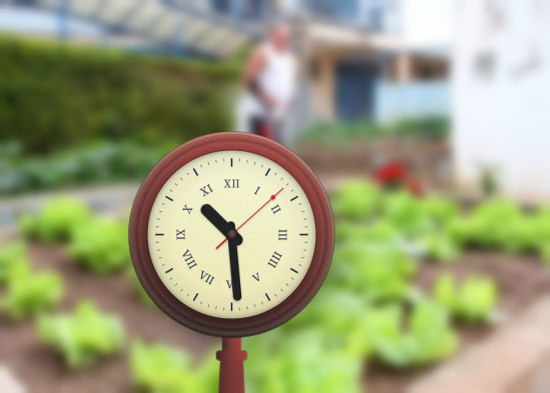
{"hour": 10, "minute": 29, "second": 8}
